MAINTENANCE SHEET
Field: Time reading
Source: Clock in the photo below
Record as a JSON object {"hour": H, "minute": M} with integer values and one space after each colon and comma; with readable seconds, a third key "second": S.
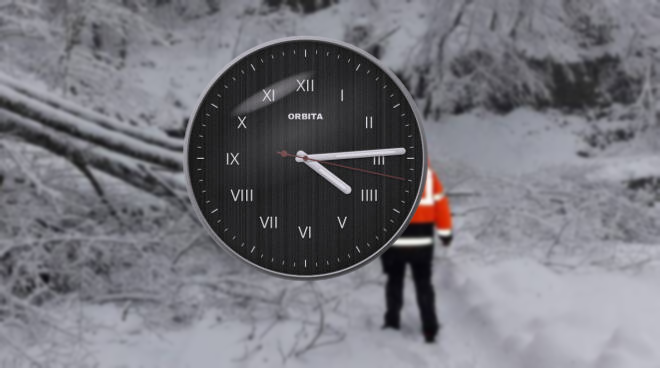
{"hour": 4, "minute": 14, "second": 17}
